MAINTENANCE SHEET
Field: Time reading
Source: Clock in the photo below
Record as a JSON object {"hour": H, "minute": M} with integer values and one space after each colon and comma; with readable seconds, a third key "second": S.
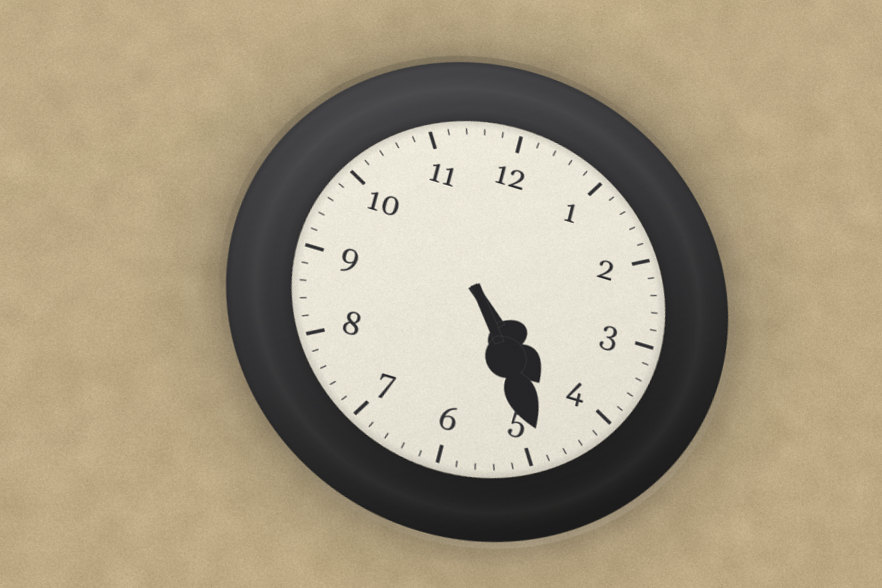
{"hour": 4, "minute": 24}
